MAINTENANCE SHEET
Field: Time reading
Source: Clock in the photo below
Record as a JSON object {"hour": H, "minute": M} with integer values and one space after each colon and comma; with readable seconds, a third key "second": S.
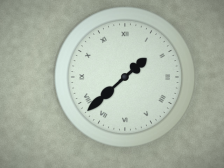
{"hour": 1, "minute": 38}
